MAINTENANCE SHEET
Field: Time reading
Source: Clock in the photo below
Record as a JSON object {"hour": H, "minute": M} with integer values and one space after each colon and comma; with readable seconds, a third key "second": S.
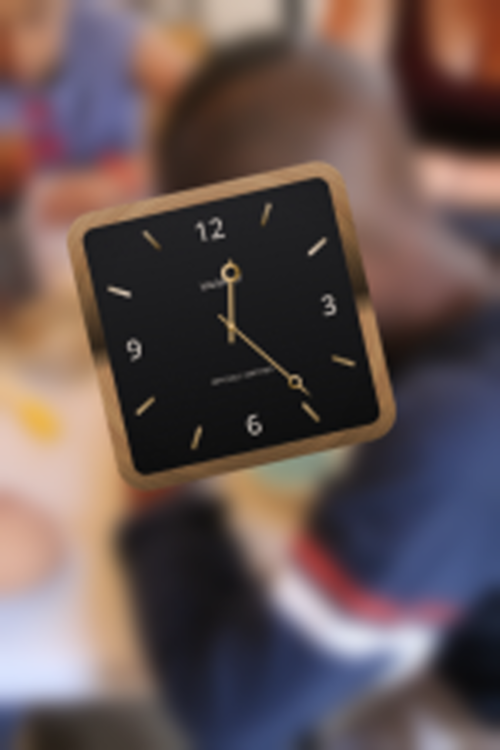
{"hour": 12, "minute": 24}
